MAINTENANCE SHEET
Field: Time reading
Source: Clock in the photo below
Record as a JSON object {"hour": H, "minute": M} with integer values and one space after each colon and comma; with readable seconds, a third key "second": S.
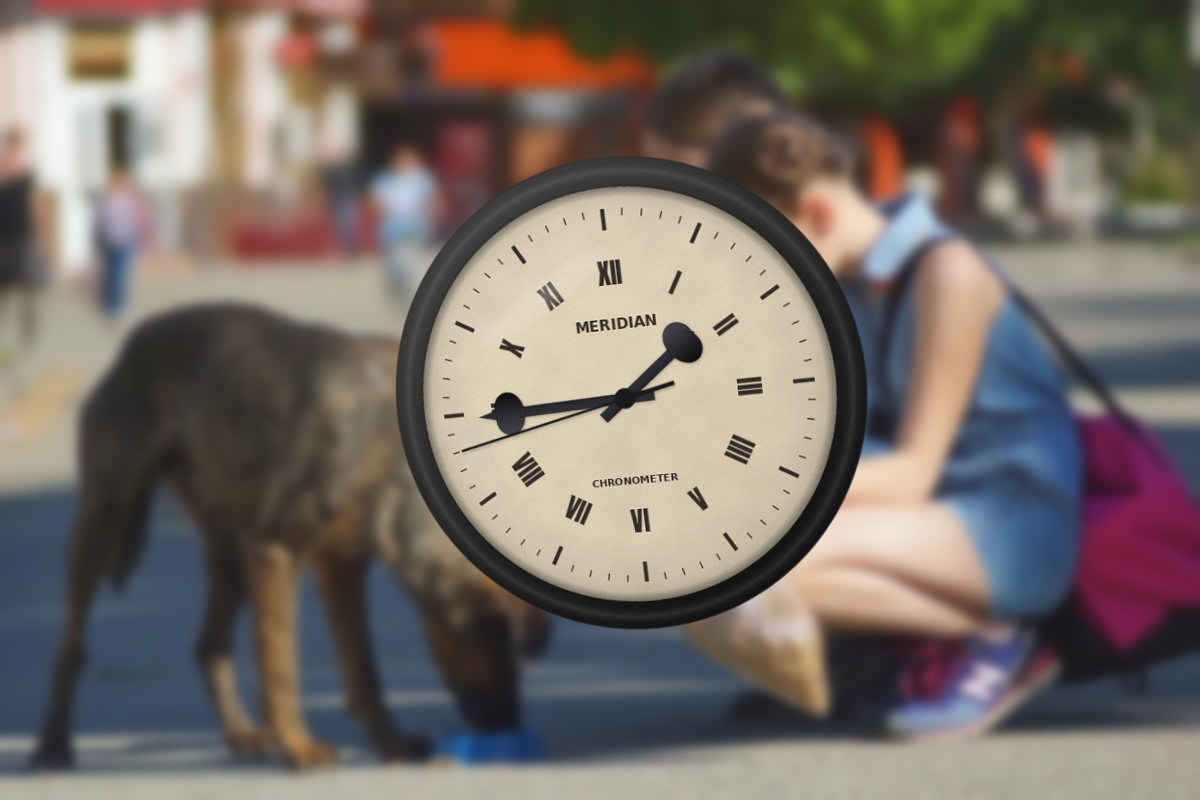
{"hour": 1, "minute": 44, "second": 43}
